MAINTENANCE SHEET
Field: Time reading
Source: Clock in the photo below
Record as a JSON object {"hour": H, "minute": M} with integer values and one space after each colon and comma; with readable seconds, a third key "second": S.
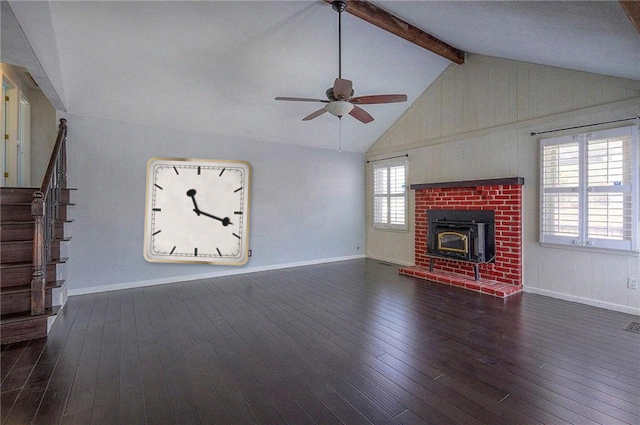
{"hour": 11, "minute": 18}
